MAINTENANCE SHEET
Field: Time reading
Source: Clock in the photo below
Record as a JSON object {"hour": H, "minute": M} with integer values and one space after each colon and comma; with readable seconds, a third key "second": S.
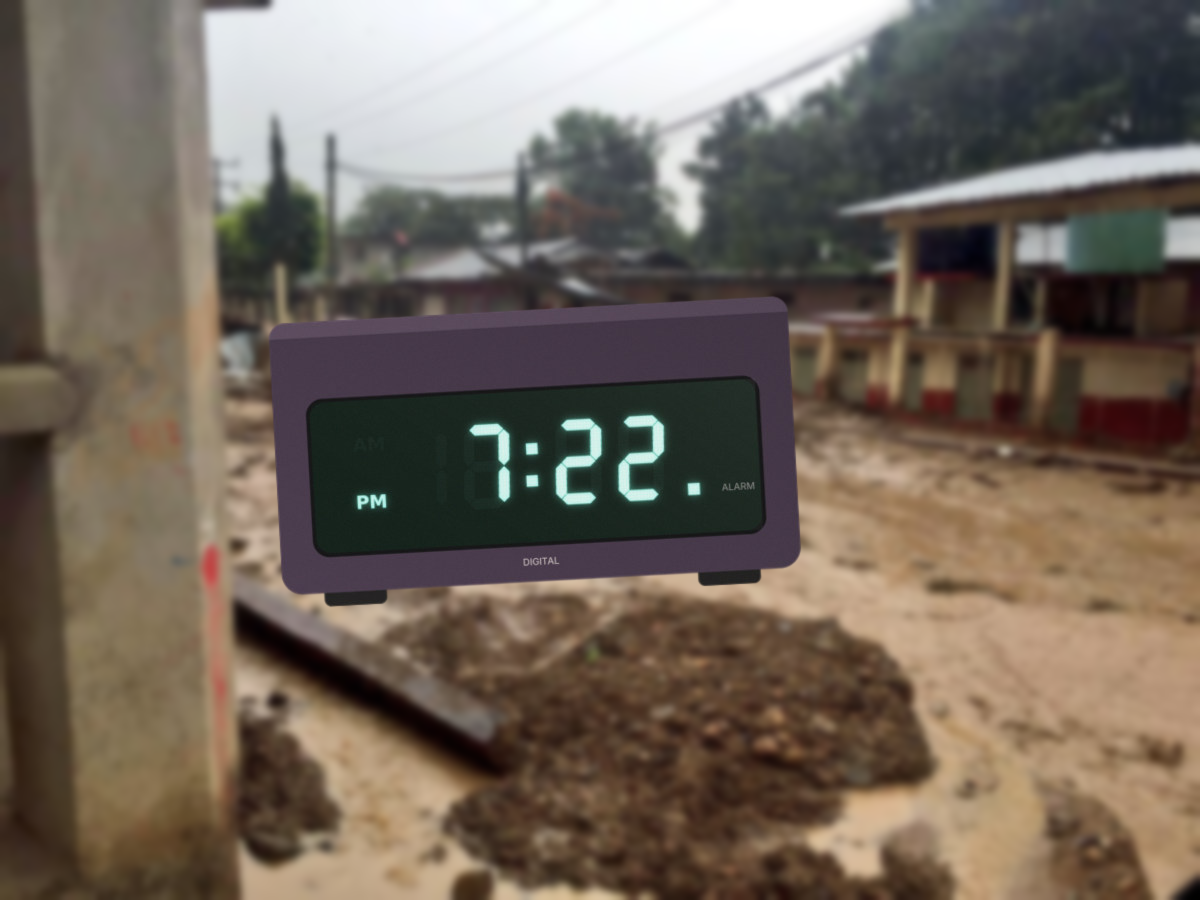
{"hour": 7, "minute": 22}
